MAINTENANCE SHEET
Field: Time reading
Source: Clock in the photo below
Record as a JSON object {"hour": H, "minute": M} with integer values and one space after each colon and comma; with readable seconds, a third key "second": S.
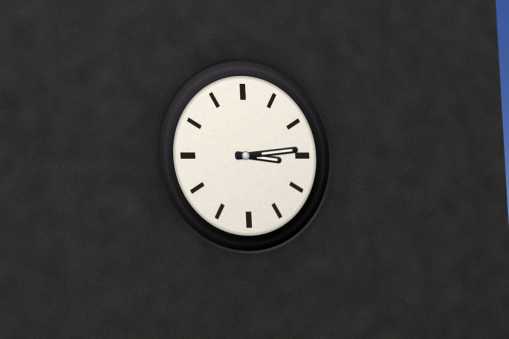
{"hour": 3, "minute": 14}
